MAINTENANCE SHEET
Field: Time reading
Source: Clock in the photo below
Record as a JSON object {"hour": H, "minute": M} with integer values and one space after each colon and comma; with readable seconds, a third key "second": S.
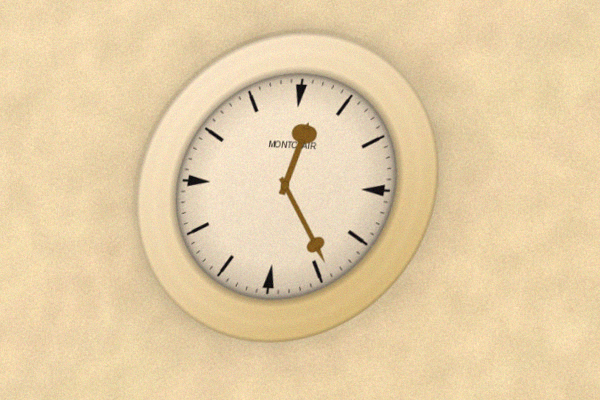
{"hour": 12, "minute": 24}
